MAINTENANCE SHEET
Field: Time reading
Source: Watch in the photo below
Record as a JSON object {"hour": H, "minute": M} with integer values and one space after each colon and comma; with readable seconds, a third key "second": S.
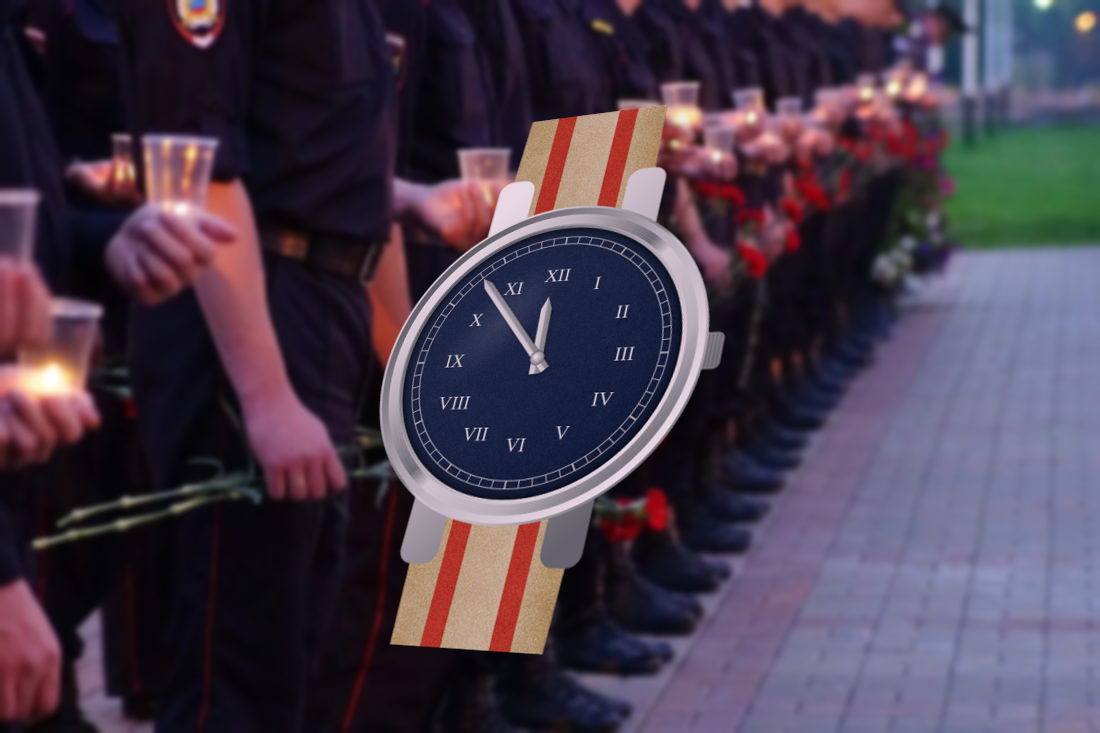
{"hour": 11, "minute": 53}
